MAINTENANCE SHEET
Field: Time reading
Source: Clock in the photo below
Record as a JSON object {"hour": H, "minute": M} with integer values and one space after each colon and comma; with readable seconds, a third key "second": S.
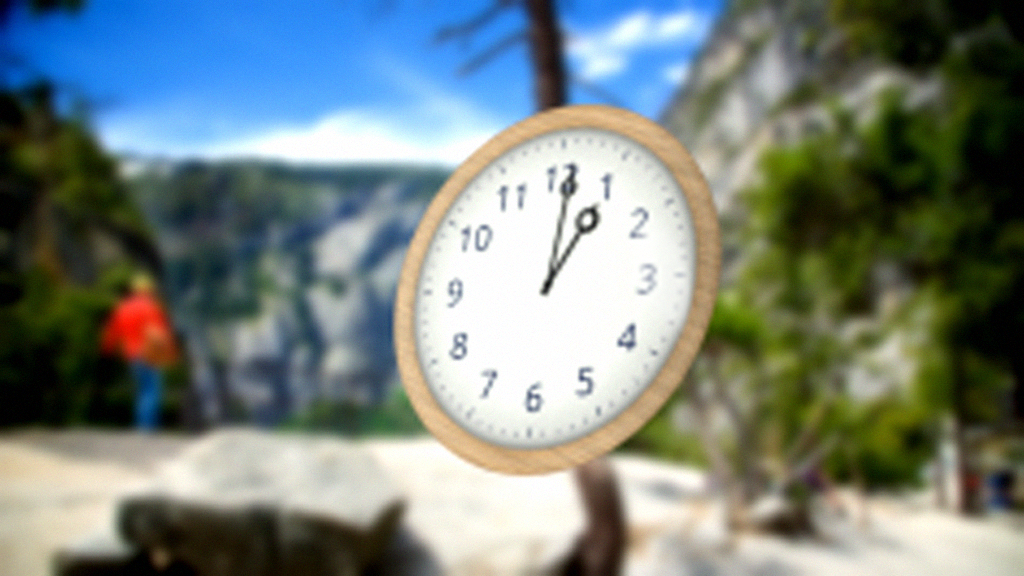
{"hour": 1, "minute": 1}
